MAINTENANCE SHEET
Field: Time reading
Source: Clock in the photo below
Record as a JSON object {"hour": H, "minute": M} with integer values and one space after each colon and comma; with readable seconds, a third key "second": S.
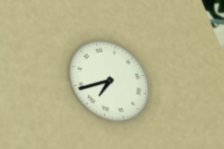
{"hour": 7, "minute": 44}
